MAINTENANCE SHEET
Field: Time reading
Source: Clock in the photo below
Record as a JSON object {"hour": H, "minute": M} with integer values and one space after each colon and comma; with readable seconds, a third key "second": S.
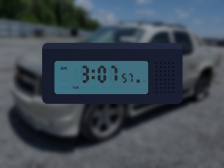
{"hour": 3, "minute": 7, "second": 57}
